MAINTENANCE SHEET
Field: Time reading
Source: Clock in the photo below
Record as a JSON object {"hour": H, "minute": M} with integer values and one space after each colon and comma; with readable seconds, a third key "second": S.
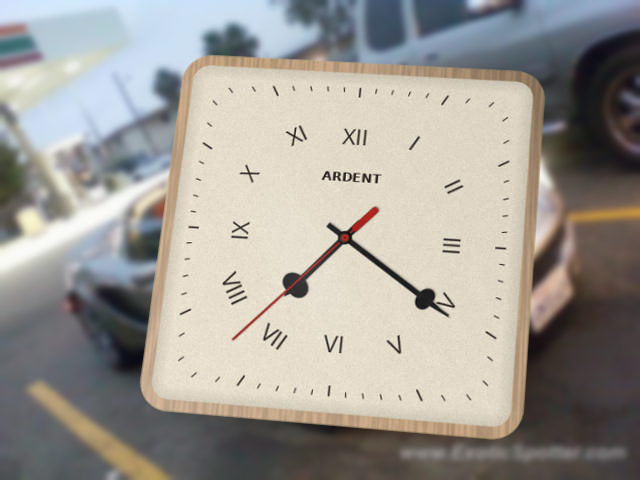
{"hour": 7, "minute": 20, "second": 37}
